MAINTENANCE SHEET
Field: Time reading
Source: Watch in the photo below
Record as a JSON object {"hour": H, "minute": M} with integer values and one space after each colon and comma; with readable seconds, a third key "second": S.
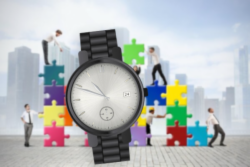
{"hour": 10, "minute": 49}
